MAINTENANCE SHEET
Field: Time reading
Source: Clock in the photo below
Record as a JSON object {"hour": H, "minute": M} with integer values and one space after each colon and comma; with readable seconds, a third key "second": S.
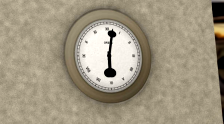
{"hour": 6, "minute": 2}
